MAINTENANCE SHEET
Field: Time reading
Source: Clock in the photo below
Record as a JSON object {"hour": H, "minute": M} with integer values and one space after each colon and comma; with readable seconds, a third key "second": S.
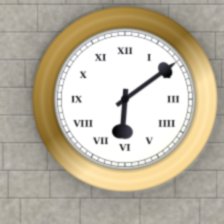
{"hour": 6, "minute": 9}
